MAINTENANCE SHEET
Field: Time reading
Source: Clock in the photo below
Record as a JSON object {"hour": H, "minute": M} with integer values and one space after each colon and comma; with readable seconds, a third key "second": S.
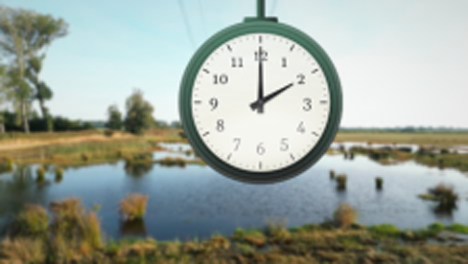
{"hour": 2, "minute": 0}
